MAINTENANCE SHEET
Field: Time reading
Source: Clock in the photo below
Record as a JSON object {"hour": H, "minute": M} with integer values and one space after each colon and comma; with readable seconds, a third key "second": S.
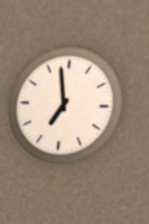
{"hour": 6, "minute": 58}
